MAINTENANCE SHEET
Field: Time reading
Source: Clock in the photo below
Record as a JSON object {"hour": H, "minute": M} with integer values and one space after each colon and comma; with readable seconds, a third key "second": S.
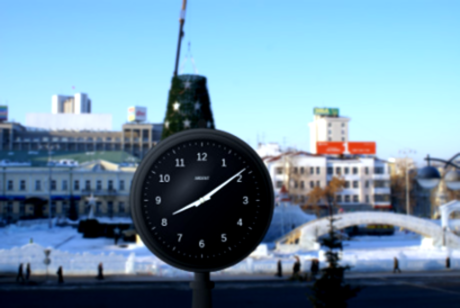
{"hour": 8, "minute": 9}
